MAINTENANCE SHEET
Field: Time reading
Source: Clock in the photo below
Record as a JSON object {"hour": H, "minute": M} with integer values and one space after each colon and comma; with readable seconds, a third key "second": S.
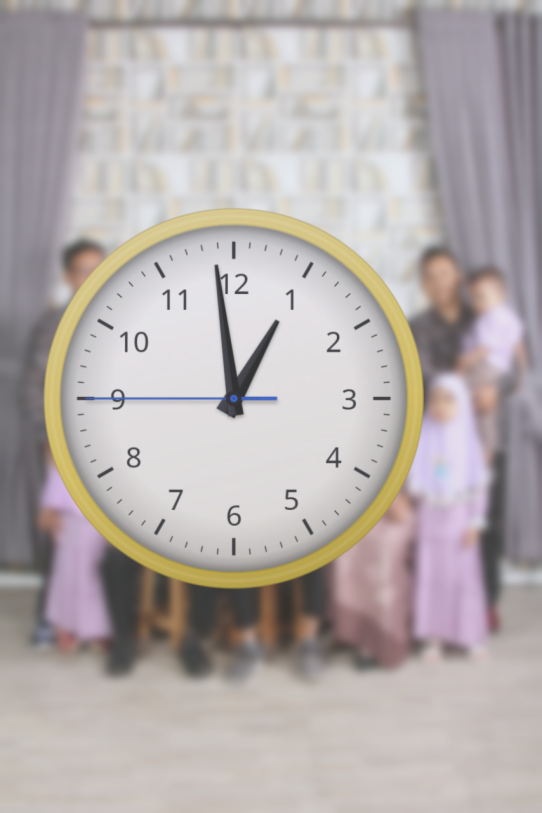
{"hour": 12, "minute": 58, "second": 45}
